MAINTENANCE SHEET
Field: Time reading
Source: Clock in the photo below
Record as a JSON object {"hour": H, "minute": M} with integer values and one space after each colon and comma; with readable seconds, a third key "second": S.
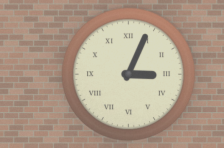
{"hour": 3, "minute": 4}
